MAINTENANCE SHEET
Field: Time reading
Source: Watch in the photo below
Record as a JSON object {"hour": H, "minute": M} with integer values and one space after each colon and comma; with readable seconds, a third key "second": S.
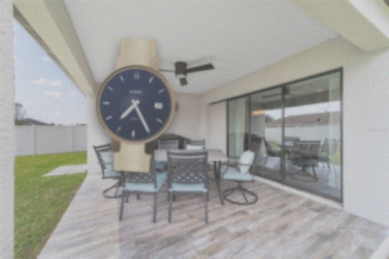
{"hour": 7, "minute": 25}
